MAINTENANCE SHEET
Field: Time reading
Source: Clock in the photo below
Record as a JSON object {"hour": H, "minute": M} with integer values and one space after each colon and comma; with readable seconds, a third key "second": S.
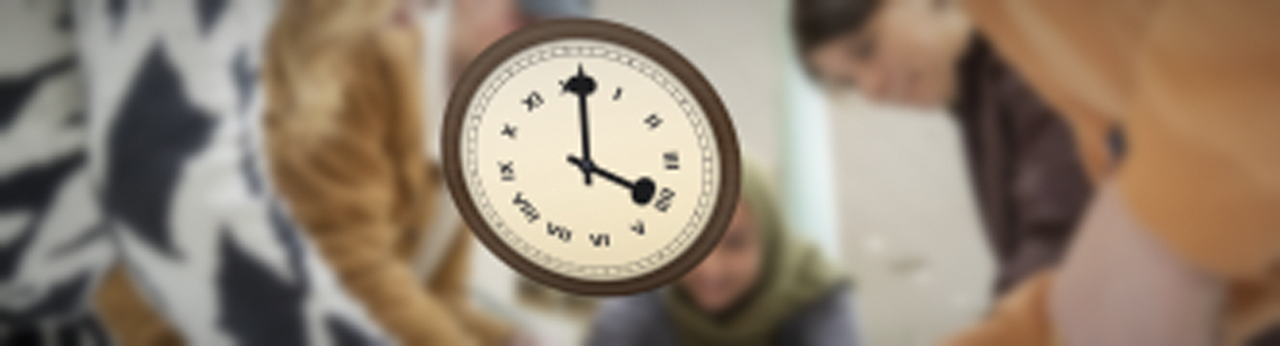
{"hour": 4, "minute": 1}
